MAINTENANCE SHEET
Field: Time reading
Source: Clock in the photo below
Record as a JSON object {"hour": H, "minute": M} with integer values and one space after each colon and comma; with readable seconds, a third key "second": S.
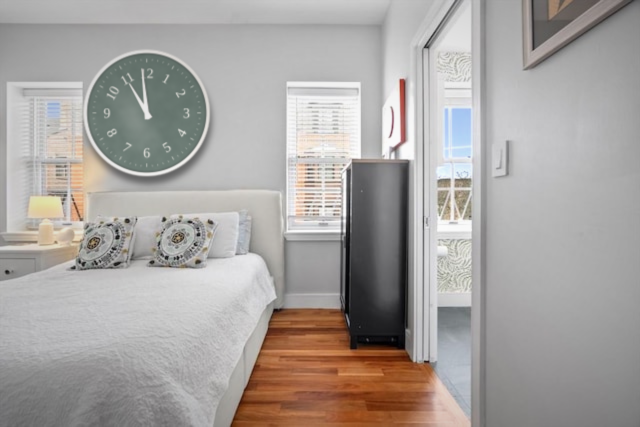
{"hour": 10, "minute": 59}
